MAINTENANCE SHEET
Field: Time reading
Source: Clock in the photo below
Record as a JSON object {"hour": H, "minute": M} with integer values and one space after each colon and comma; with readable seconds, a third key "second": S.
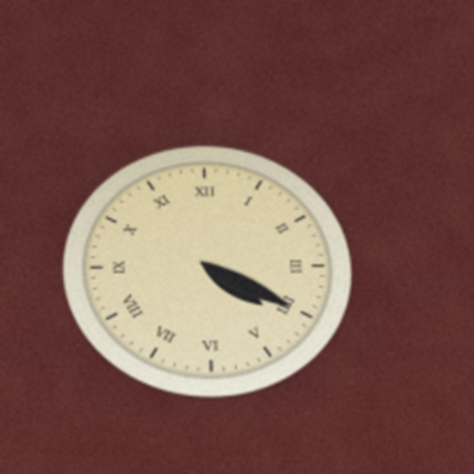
{"hour": 4, "minute": 20}
